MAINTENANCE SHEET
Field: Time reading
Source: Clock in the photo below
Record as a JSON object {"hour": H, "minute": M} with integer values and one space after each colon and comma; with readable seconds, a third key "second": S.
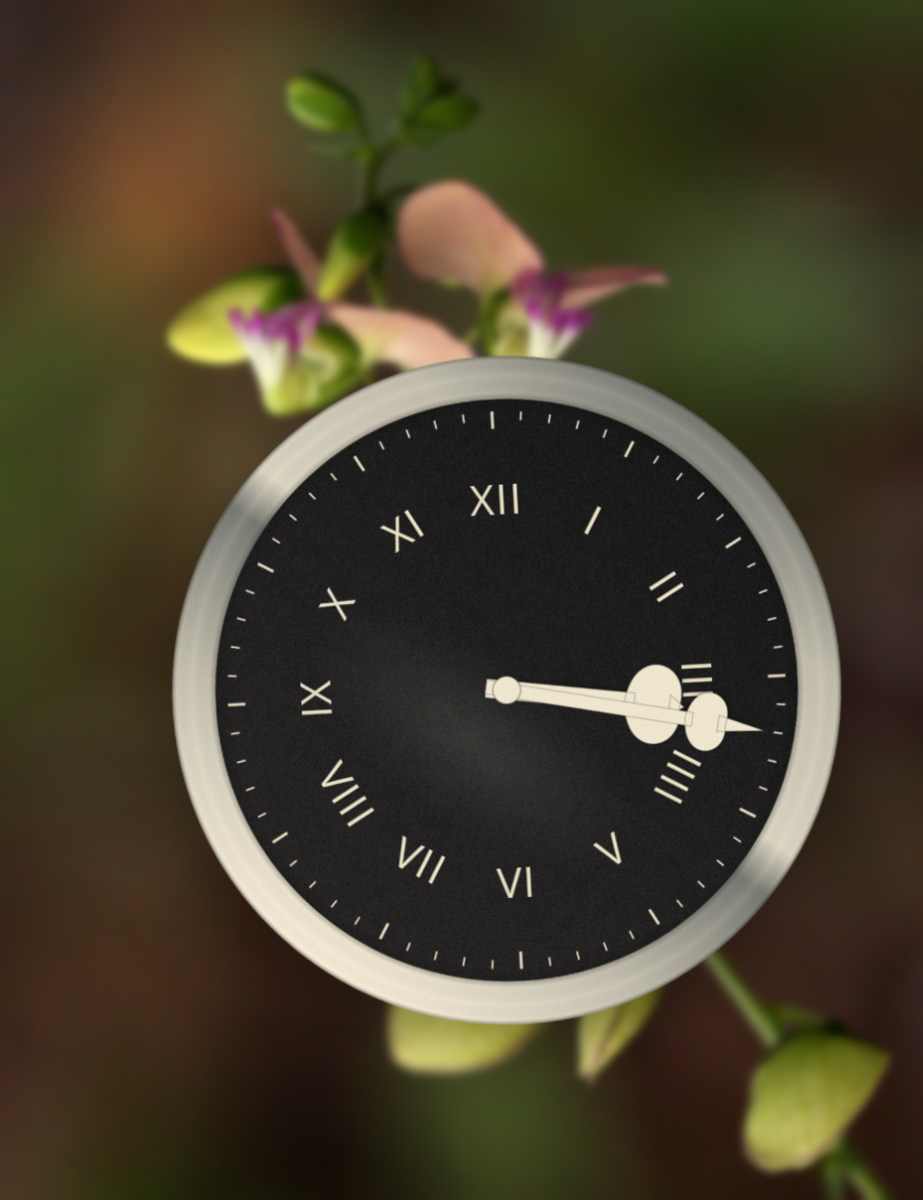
{"hour": 3, "minute": 17}
